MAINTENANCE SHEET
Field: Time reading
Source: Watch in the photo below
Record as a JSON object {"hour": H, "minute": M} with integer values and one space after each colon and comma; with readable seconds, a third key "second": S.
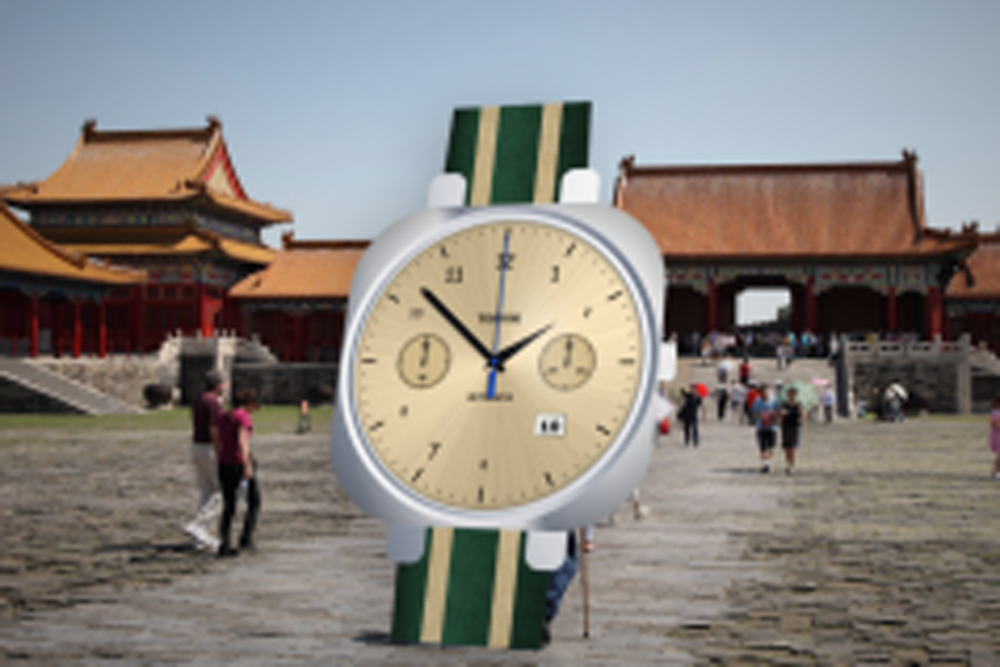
{"hour": 1, "minute": 52}
